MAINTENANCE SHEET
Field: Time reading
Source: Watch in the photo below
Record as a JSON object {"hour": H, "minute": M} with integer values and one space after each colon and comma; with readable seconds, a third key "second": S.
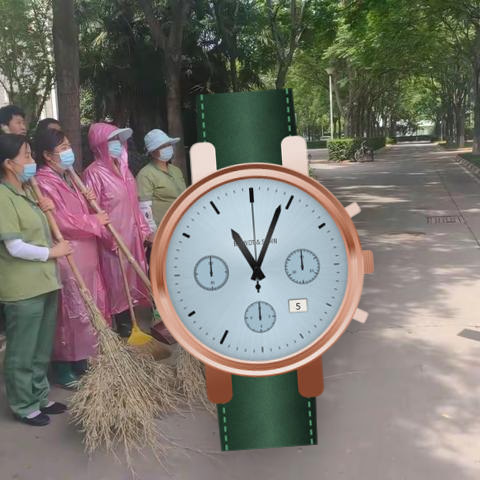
{"hour": 11, "minute": 4}
